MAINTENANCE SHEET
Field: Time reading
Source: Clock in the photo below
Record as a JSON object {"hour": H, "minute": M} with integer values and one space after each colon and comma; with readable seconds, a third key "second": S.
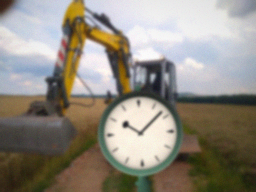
{"hour": 10, "minute": 8}
